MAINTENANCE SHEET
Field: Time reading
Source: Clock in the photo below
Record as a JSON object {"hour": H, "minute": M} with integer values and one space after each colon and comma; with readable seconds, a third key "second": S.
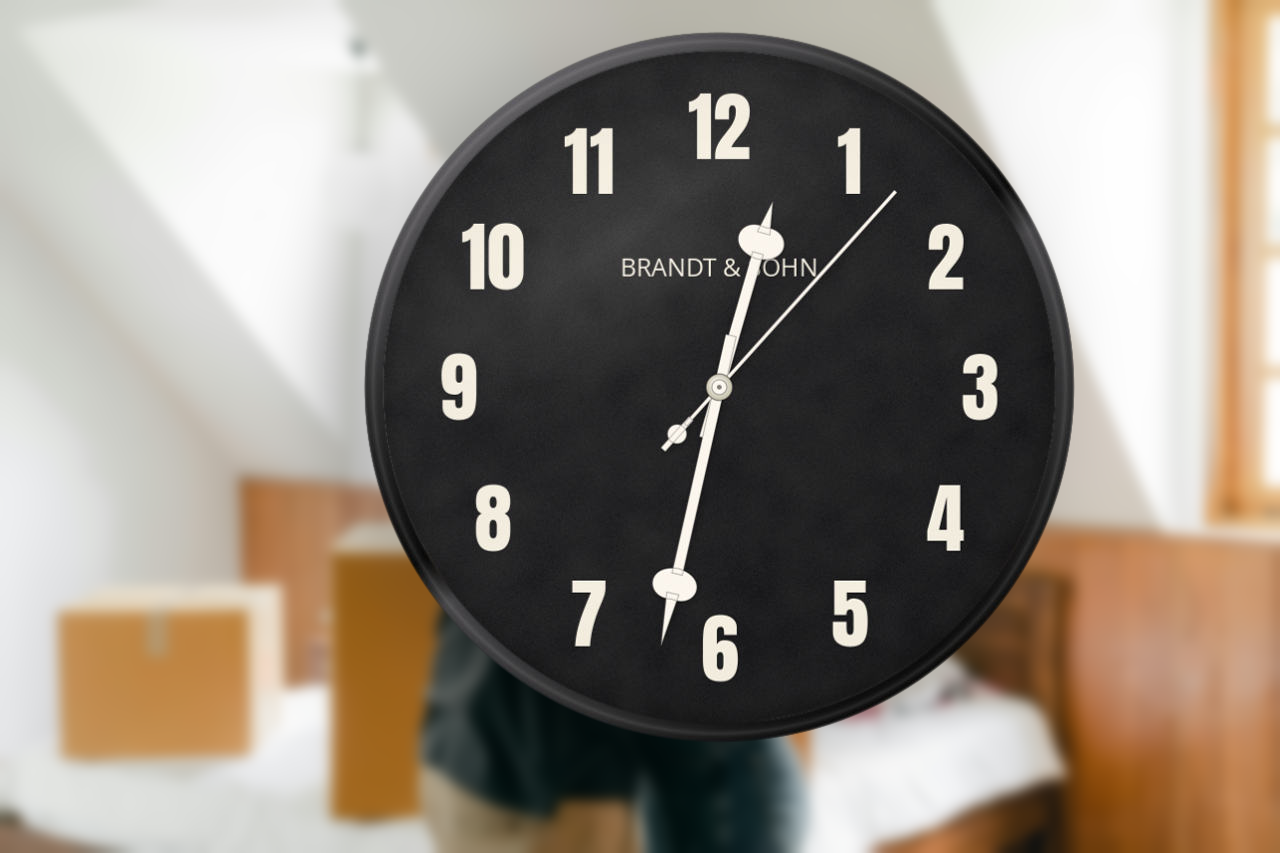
{"hour": 12, "minute": 32, "second": 7}
